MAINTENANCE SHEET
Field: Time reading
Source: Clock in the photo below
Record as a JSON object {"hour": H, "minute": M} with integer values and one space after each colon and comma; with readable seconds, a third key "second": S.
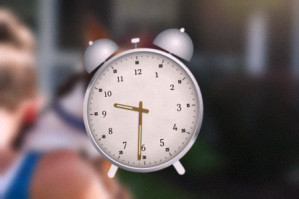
{"hour": 9, "minute": 31}
